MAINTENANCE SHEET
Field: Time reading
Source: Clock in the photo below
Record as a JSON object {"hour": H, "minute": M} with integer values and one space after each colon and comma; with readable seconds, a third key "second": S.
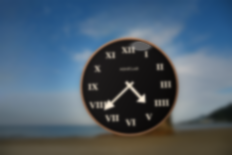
{"hour": 4, "minute": 38}
